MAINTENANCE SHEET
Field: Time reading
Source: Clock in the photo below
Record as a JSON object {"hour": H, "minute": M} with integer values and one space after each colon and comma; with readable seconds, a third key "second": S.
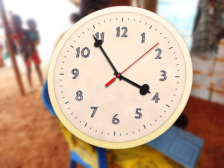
{"hour": 3, "minute": 54, "second": 8}
